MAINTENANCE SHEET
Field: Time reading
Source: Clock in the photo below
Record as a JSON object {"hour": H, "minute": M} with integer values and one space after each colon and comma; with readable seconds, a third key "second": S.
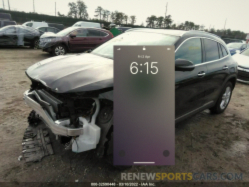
{"hour": 6, "minute": 15}
